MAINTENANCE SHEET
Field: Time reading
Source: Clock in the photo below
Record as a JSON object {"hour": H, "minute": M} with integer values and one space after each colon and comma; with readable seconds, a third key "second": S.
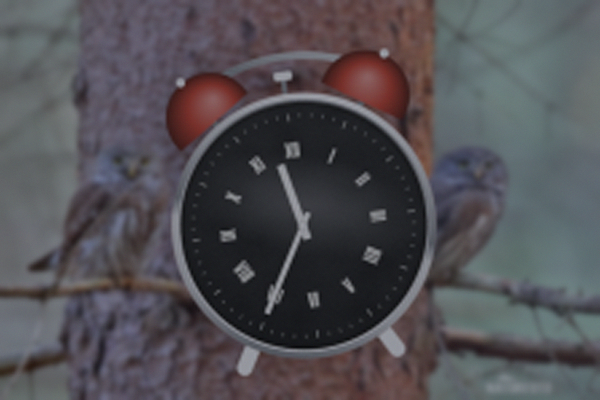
{"hour": 11, "minute": 35}
